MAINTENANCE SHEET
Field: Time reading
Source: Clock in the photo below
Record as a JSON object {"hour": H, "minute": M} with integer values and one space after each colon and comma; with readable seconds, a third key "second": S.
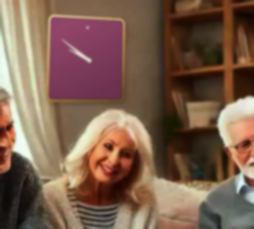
{"hour": 9, "minute": 51}
